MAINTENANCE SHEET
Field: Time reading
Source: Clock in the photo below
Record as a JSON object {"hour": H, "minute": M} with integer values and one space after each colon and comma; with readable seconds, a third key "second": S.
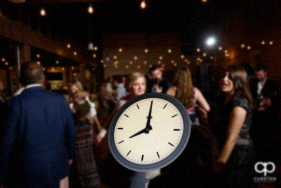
{"hour": 8, "minute": 0}
